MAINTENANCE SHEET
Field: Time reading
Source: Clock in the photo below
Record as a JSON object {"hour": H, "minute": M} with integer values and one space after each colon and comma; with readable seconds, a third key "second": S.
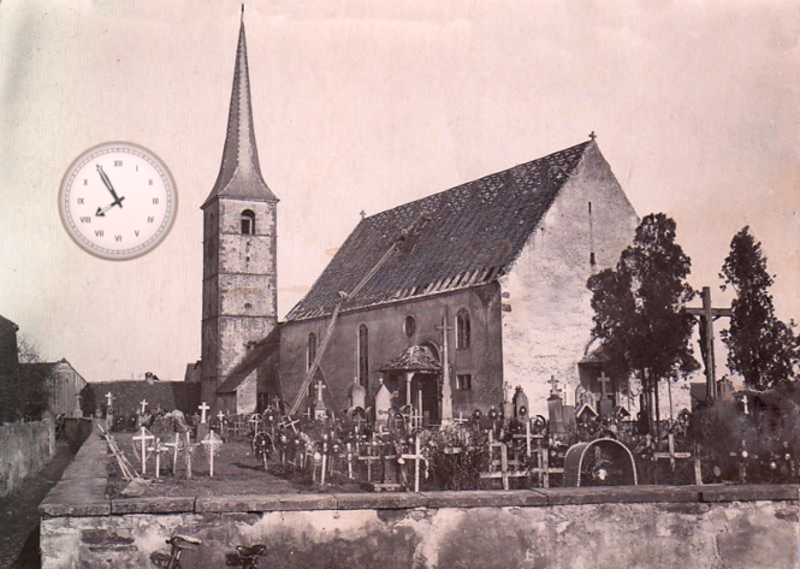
{"hour": 7, "minute": 55}
